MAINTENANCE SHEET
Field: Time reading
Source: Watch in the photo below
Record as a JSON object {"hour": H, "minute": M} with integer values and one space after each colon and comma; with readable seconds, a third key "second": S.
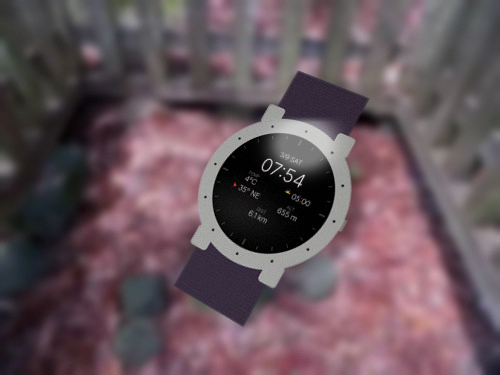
{"hour": 7, "minute": 54}
